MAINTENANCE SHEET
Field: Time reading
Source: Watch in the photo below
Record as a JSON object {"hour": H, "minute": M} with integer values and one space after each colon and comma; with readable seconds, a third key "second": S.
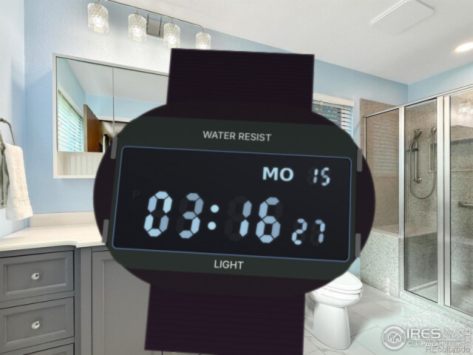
{"hour": 3, "minute": 16, "second": 27}
